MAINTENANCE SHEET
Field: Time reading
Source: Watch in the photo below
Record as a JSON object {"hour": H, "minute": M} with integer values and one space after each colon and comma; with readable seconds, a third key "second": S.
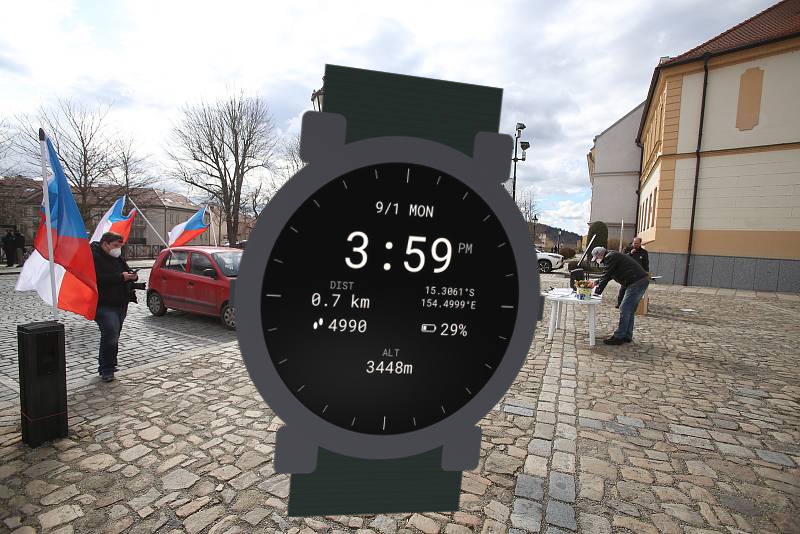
{"hour": 3, "minute": 59}
